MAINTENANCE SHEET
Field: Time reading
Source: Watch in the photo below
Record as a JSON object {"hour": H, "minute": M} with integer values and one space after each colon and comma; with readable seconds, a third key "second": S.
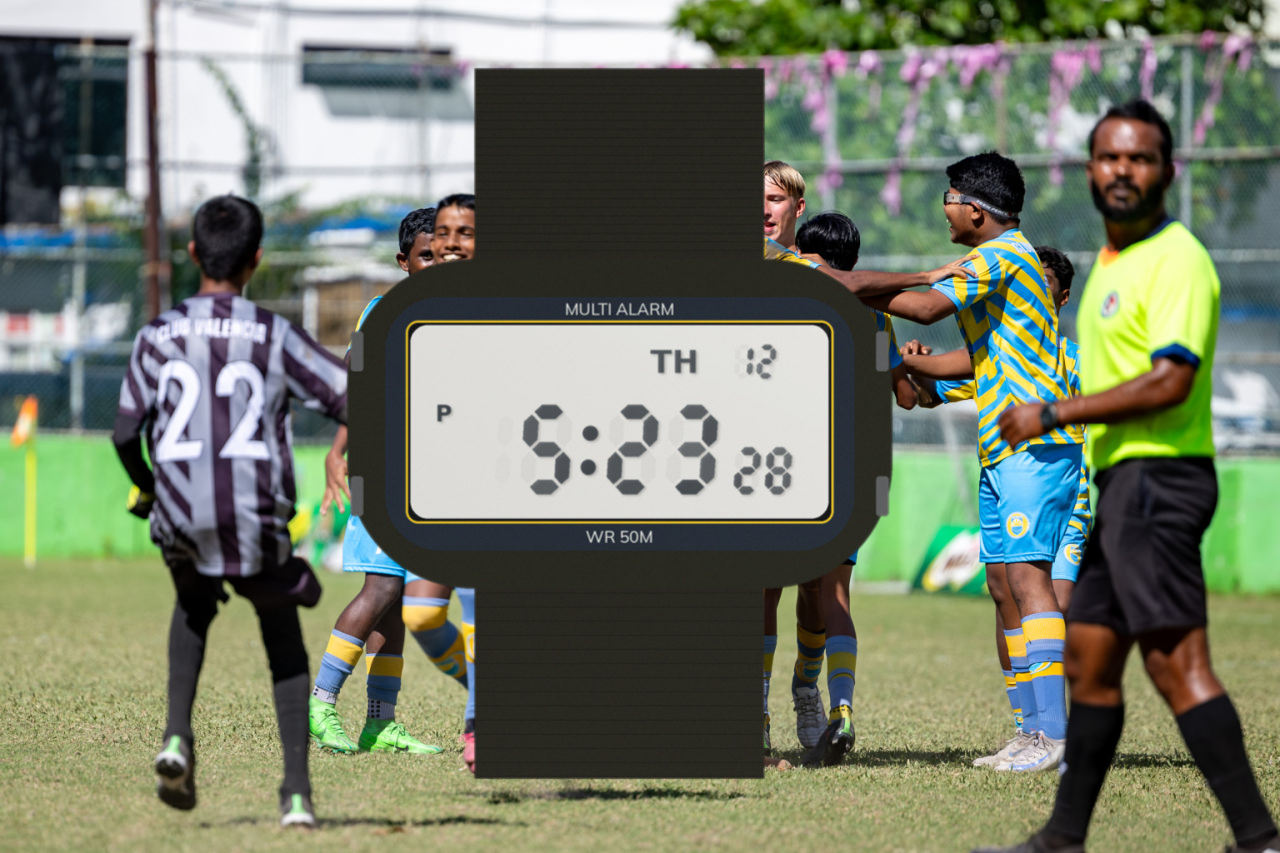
{"hour": 5, "minute": 23, "second": 28}
